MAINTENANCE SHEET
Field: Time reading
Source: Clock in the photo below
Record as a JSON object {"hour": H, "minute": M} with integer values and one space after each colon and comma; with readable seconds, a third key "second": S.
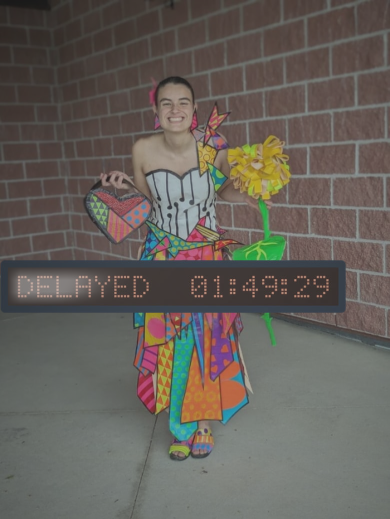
{"hour": 1, "minute": 49, "second": 29}
